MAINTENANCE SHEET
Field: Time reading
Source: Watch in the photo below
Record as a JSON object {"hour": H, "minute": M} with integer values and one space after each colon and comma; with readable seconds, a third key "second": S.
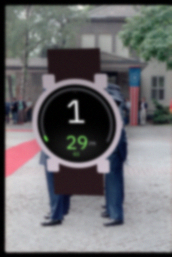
{"hour": 1, "minute": 29}
